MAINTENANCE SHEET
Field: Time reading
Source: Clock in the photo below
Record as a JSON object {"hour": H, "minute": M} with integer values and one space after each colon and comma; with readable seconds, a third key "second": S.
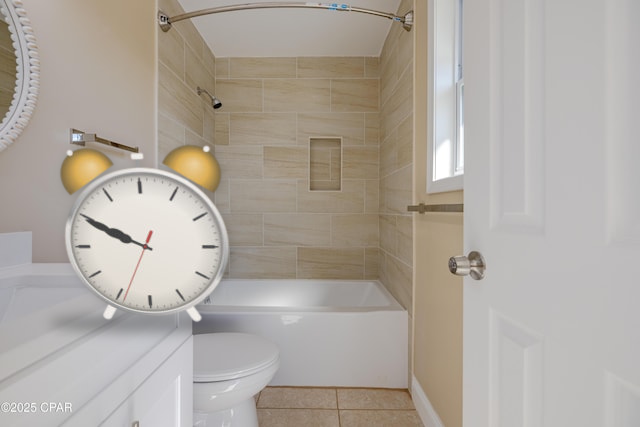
{"hour": 9, "minute": 49, "second": 34}
